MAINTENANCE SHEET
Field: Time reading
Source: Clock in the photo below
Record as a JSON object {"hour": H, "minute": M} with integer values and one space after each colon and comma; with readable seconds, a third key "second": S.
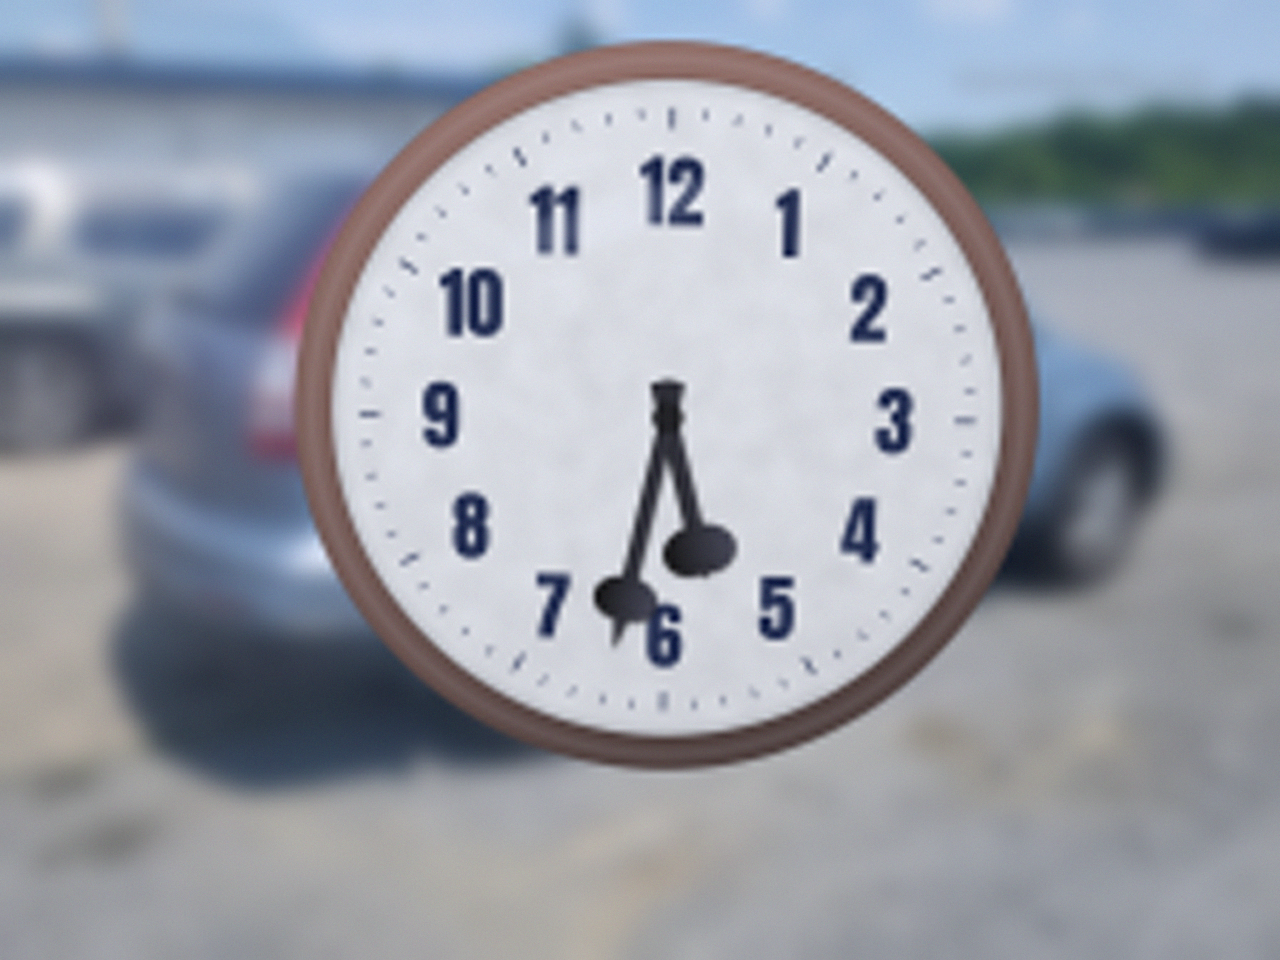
{"hour": 5, "minute": 32}
